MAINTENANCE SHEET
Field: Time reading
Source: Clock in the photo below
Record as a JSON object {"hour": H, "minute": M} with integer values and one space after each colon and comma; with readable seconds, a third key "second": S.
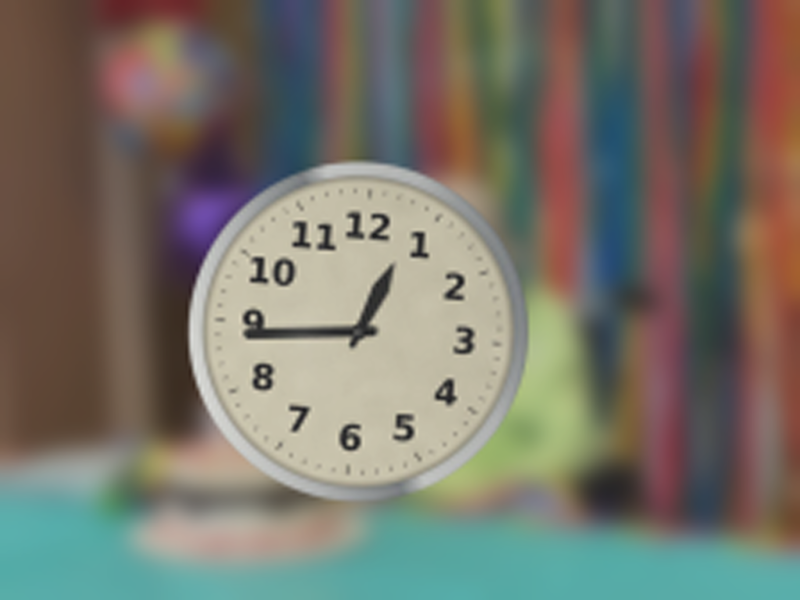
{"hour": 12, "minute": 44}
